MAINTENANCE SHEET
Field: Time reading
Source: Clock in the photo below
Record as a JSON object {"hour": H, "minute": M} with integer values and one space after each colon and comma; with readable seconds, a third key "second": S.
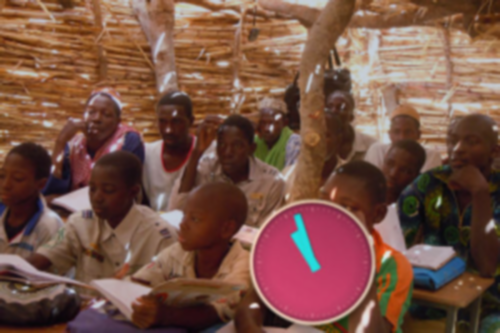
{"hour": 10, "minute": 57}
